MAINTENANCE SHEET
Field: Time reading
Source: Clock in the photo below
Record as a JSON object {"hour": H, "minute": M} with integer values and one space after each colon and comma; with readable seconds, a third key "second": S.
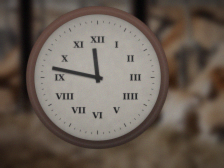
{"hour": 11, "minute": 47}
